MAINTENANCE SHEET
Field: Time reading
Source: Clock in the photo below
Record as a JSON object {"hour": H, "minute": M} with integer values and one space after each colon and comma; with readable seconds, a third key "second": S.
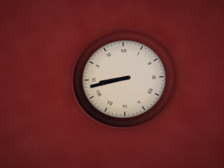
{"hour": 8, "minute": 43}
